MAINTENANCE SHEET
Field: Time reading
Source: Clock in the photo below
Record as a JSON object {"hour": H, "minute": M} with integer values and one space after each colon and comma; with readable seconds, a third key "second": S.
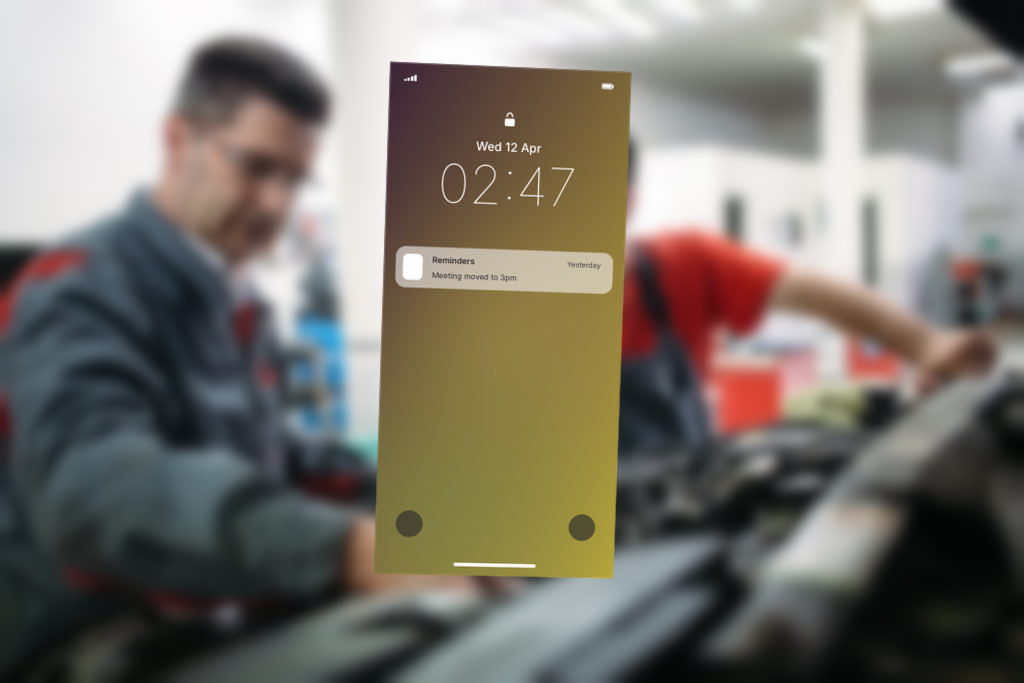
{"hour": 2, "minute": 47}
